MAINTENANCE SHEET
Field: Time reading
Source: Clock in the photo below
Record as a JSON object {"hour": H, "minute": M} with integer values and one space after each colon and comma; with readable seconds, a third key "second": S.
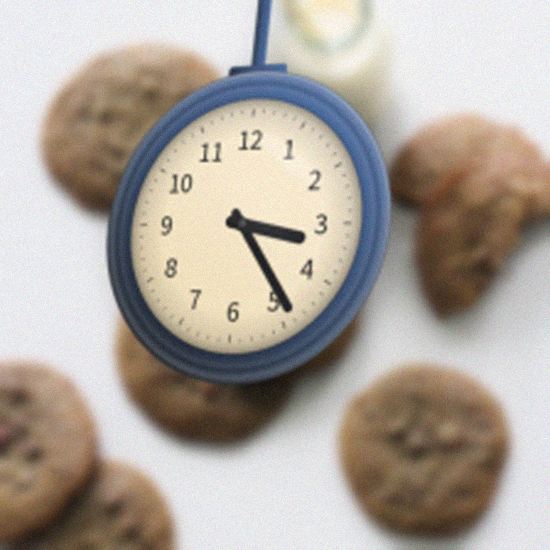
{"hour": 3, "minute": 24}
